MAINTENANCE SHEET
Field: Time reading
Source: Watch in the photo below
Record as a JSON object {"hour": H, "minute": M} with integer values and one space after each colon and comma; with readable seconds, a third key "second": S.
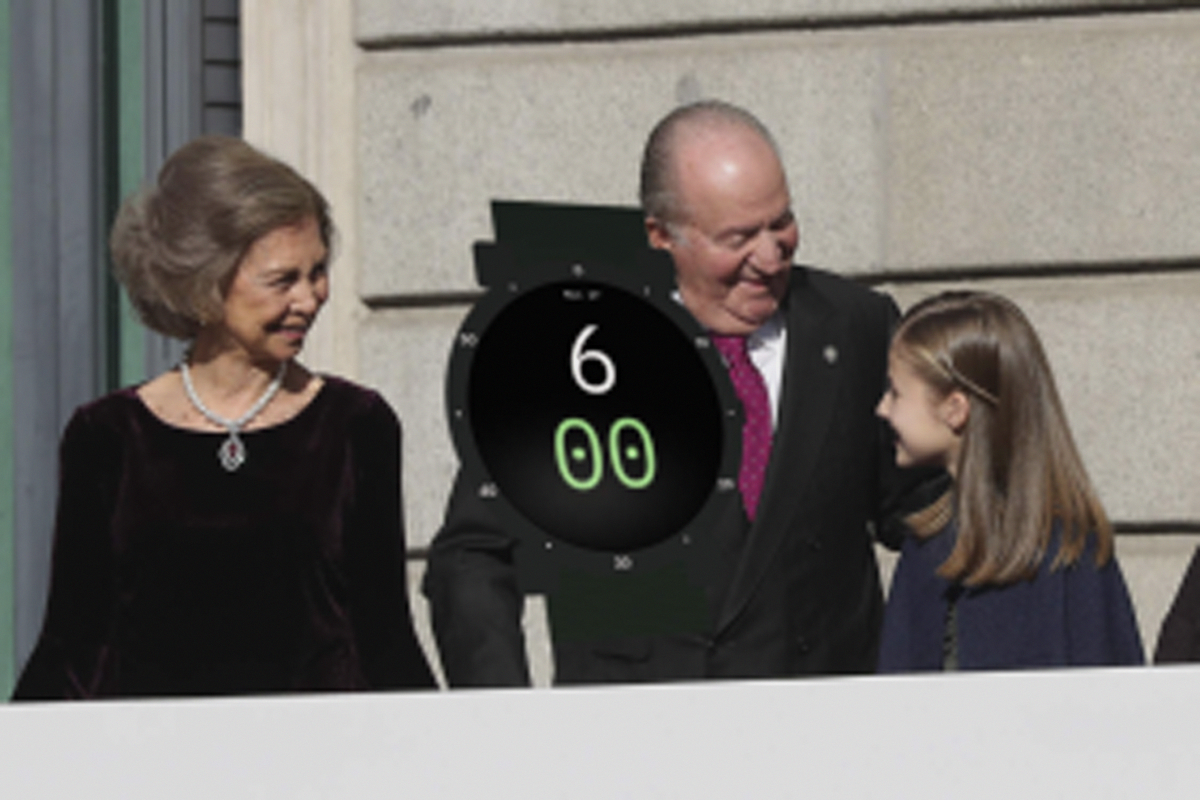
{"hour": 6, "minute": 0}
